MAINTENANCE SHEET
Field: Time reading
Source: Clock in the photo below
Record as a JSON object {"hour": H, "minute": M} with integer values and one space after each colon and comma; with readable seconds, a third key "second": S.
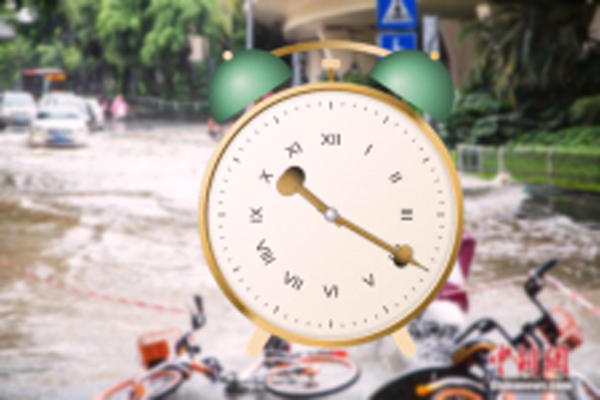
{"hour": 10, "minute": 20}
